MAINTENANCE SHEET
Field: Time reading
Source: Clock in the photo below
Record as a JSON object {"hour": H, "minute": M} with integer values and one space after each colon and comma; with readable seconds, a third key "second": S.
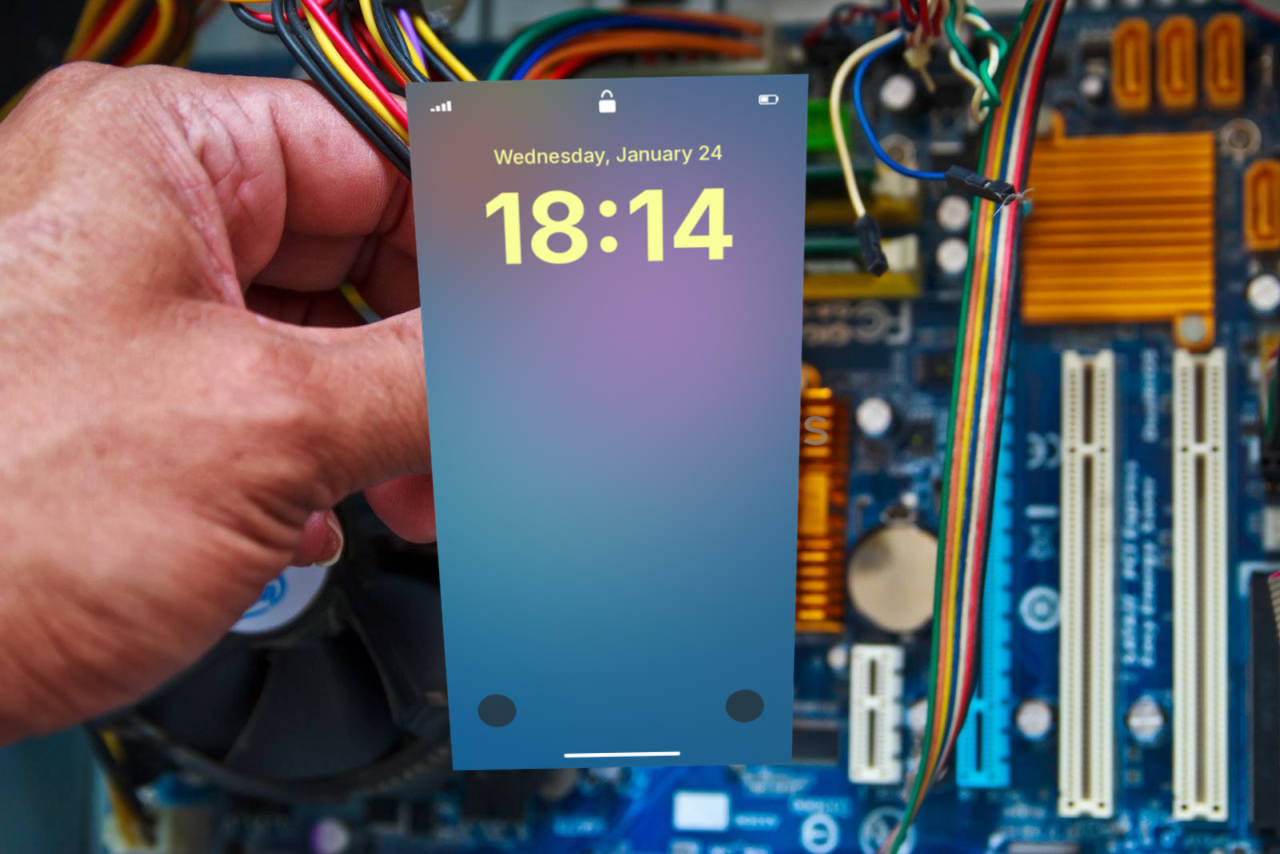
{"hour": 18, "minute": 14}
